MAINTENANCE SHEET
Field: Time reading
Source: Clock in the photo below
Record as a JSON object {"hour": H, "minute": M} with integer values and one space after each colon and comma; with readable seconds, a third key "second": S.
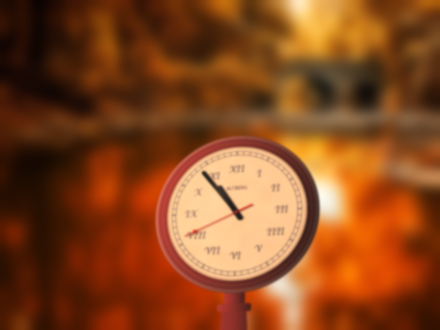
{"hour": 10, "minute": 53, "second": 41}
